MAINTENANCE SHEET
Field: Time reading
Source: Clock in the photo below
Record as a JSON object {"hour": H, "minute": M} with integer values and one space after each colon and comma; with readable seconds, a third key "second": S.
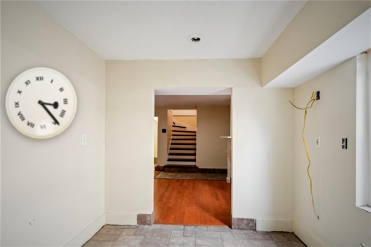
{"hour": 3, "minute": 24}
